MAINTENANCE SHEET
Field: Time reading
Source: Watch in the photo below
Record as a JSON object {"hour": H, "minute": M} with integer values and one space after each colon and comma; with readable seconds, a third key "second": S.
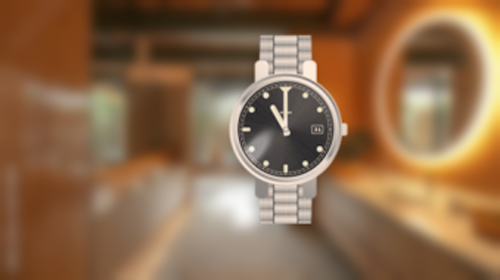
{"hour": 11, "minute": 0}
